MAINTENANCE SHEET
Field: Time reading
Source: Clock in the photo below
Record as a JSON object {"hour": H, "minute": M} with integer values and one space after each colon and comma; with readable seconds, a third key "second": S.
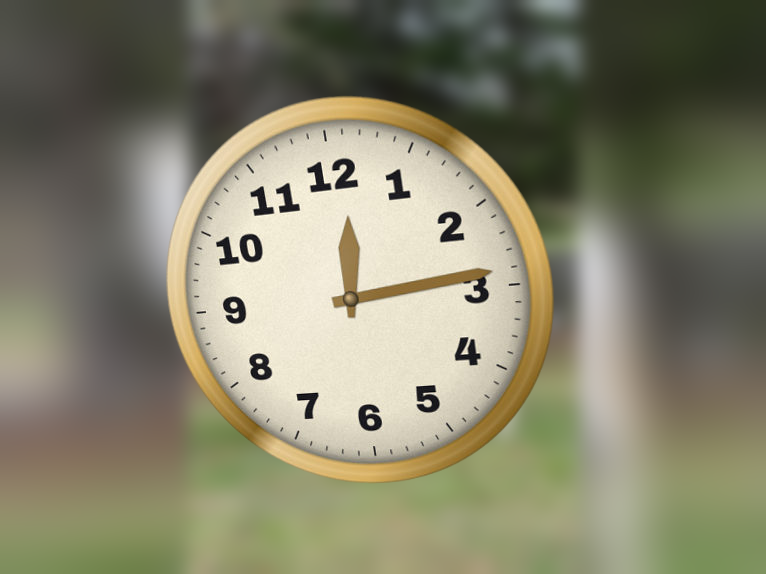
{"hour": 12, "minute": 14}
